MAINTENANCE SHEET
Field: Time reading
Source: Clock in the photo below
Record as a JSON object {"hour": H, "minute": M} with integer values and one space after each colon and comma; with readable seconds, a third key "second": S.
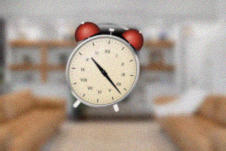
{"hour": 10, "minute": 22}
